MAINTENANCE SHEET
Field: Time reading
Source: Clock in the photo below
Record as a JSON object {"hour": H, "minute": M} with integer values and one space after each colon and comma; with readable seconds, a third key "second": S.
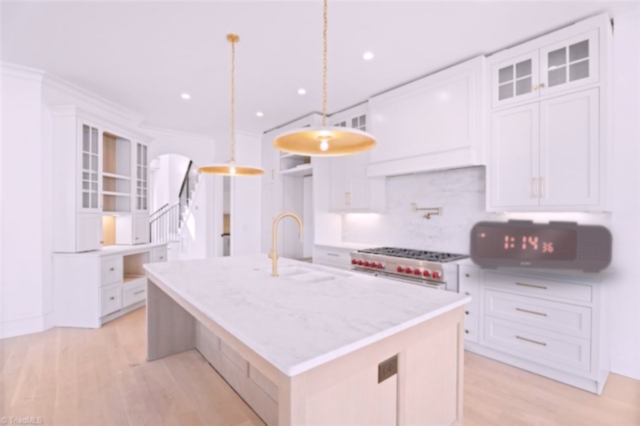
{"hour": 1, "minute": 14}
